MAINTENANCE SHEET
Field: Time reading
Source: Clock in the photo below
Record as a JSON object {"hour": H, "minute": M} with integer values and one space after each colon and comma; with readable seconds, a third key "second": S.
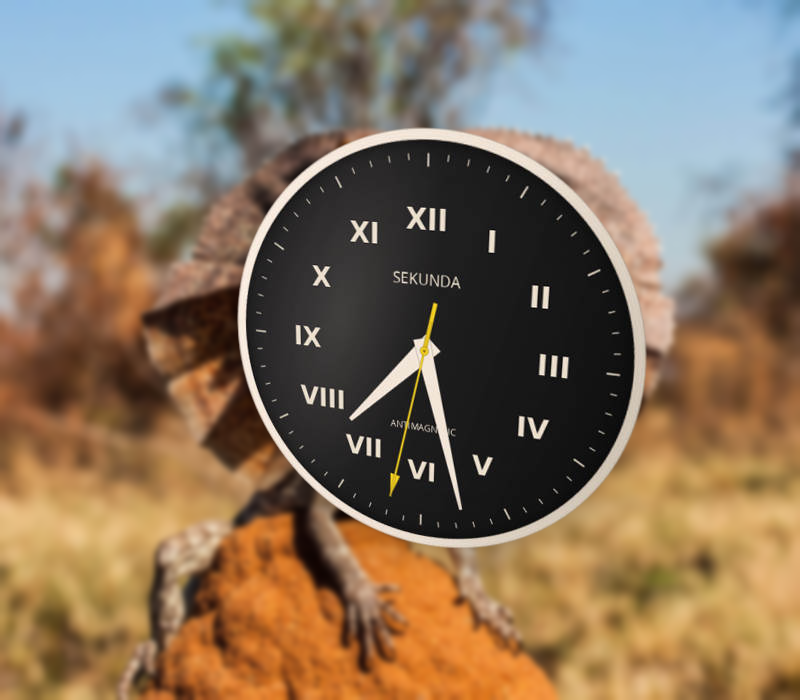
{"hour": 7, "minute": 27, "second": 32}
